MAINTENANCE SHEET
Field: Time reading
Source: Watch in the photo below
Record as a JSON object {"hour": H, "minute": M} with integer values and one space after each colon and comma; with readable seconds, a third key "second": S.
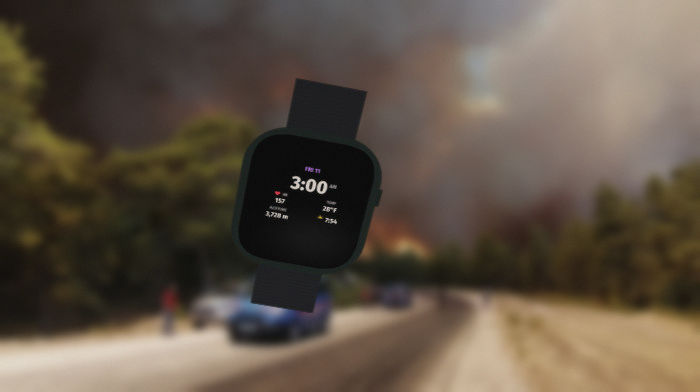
{"hour": 3, "minute": 0}
